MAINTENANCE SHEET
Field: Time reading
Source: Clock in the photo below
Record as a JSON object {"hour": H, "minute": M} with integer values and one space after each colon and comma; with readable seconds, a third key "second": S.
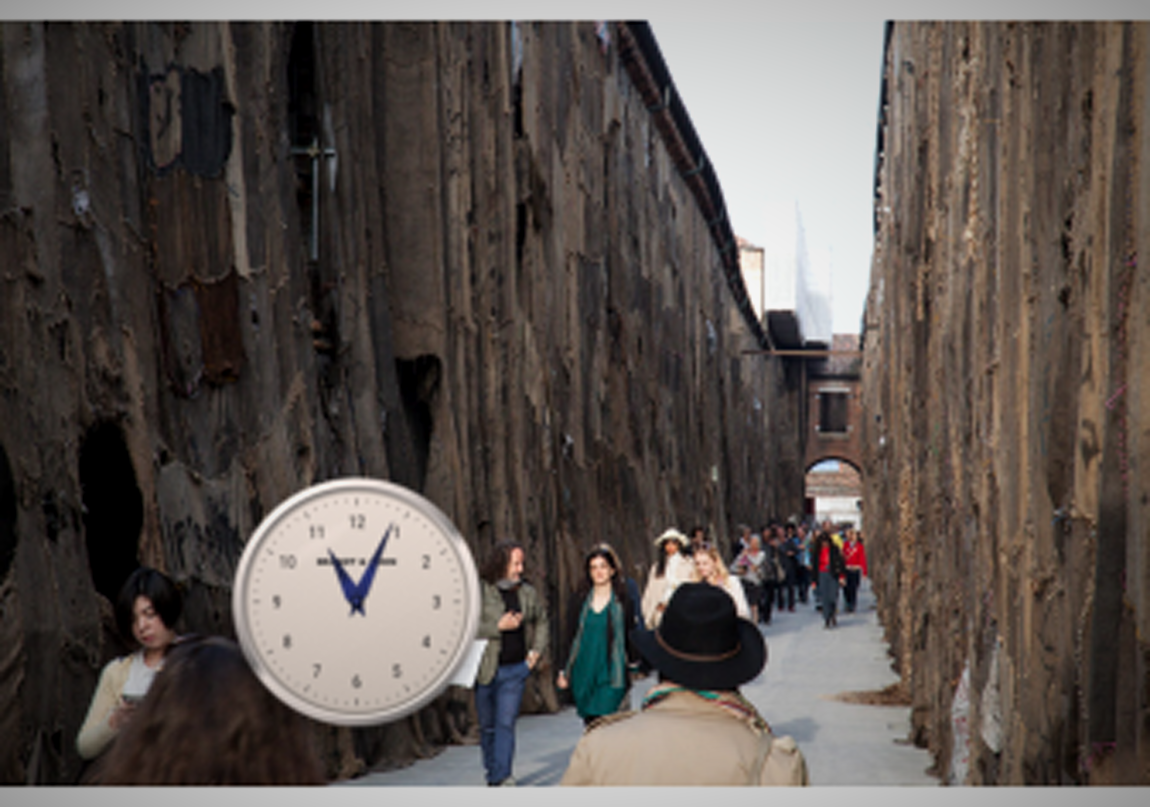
{"hour": 11, "minute": 4}
